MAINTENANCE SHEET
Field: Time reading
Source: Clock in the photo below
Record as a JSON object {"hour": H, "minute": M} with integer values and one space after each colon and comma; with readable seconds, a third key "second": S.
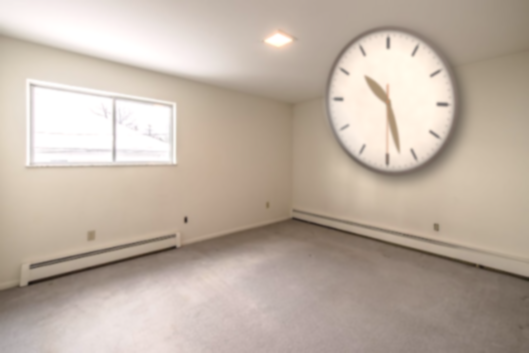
{"hour": 10, "minute": 27, "second": 30}
